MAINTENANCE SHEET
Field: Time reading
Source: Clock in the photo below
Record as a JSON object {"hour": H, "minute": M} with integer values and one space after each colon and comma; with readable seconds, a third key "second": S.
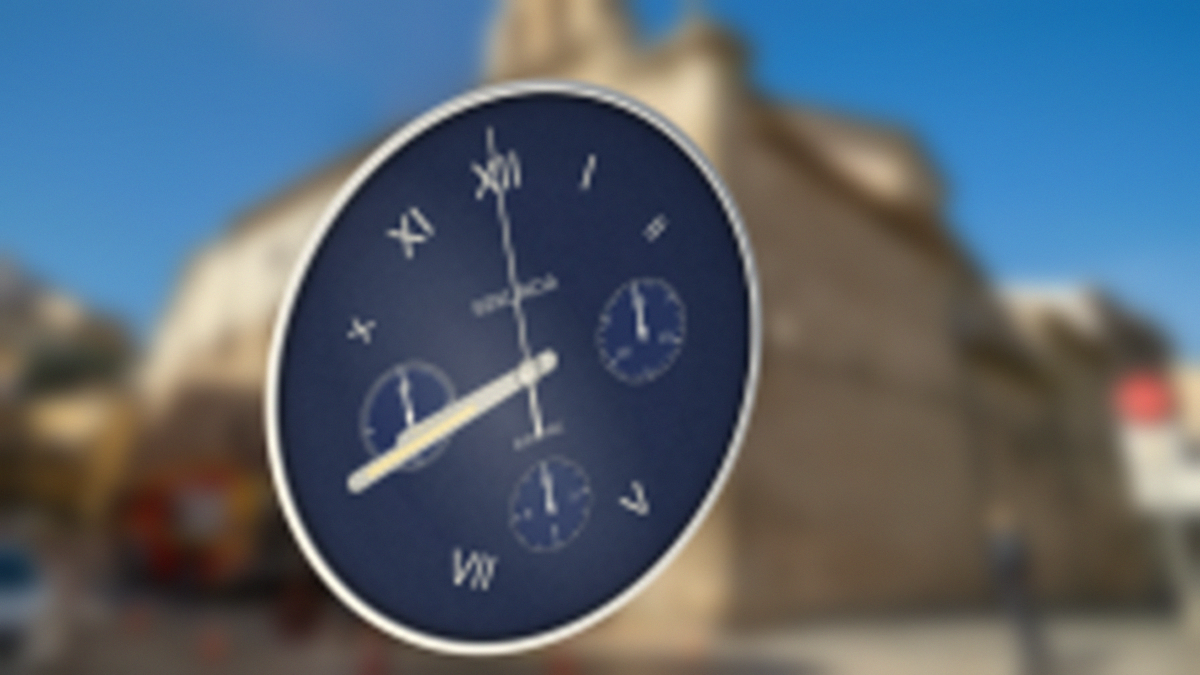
{"hour": 8, "minute": 43}
